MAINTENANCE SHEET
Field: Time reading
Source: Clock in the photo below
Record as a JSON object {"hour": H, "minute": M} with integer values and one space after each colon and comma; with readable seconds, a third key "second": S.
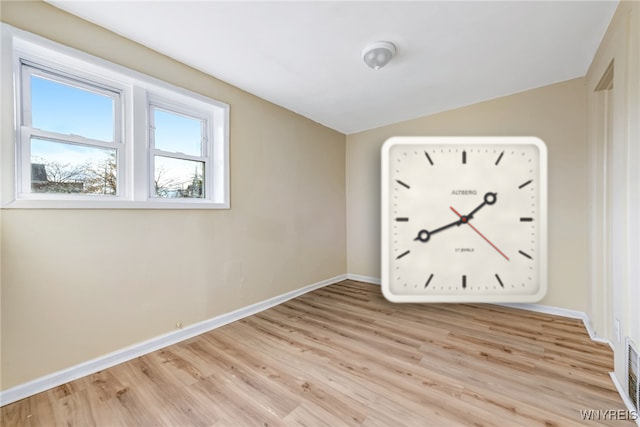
{"hour": 1, "minute": 41, "second": 22}
